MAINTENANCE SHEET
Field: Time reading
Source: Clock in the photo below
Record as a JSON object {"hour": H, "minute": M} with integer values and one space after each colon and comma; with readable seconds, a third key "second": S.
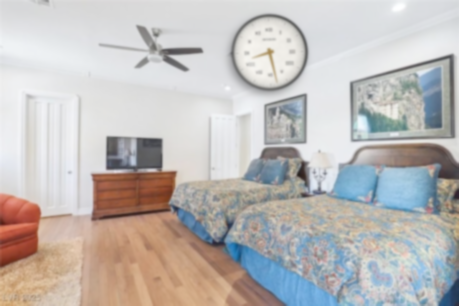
{"hour": 8, "minute": 28}
